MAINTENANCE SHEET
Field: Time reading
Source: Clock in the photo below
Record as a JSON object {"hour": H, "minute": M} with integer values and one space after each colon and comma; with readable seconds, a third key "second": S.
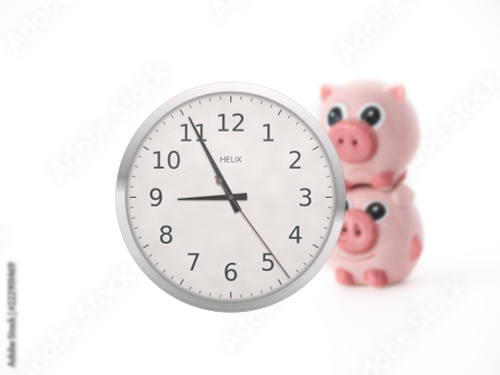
{"hour": 8, "minute": 55, "second": 24}
